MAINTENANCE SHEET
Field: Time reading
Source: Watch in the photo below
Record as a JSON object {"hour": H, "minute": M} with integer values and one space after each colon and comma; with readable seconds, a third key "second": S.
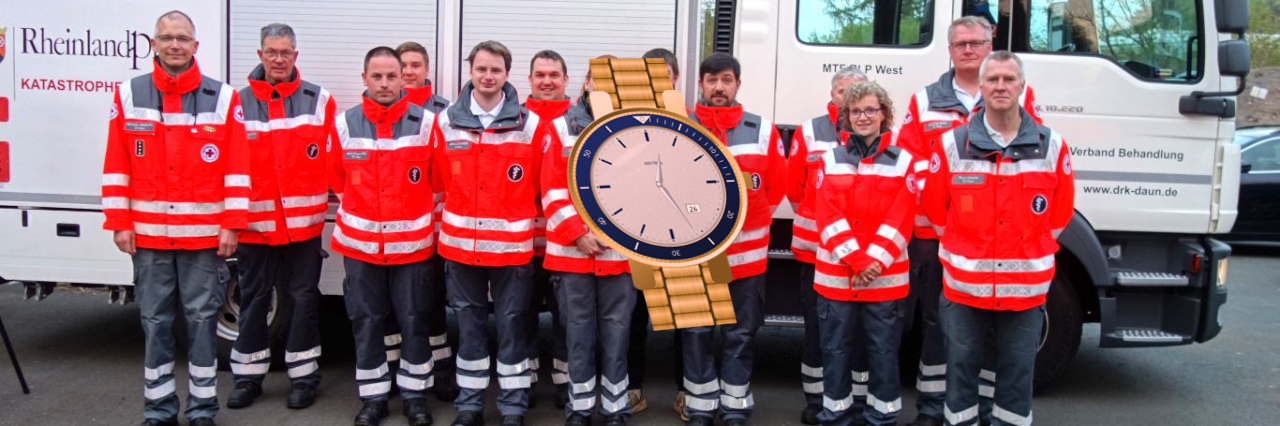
{"hour": 12, "minute": 26}
